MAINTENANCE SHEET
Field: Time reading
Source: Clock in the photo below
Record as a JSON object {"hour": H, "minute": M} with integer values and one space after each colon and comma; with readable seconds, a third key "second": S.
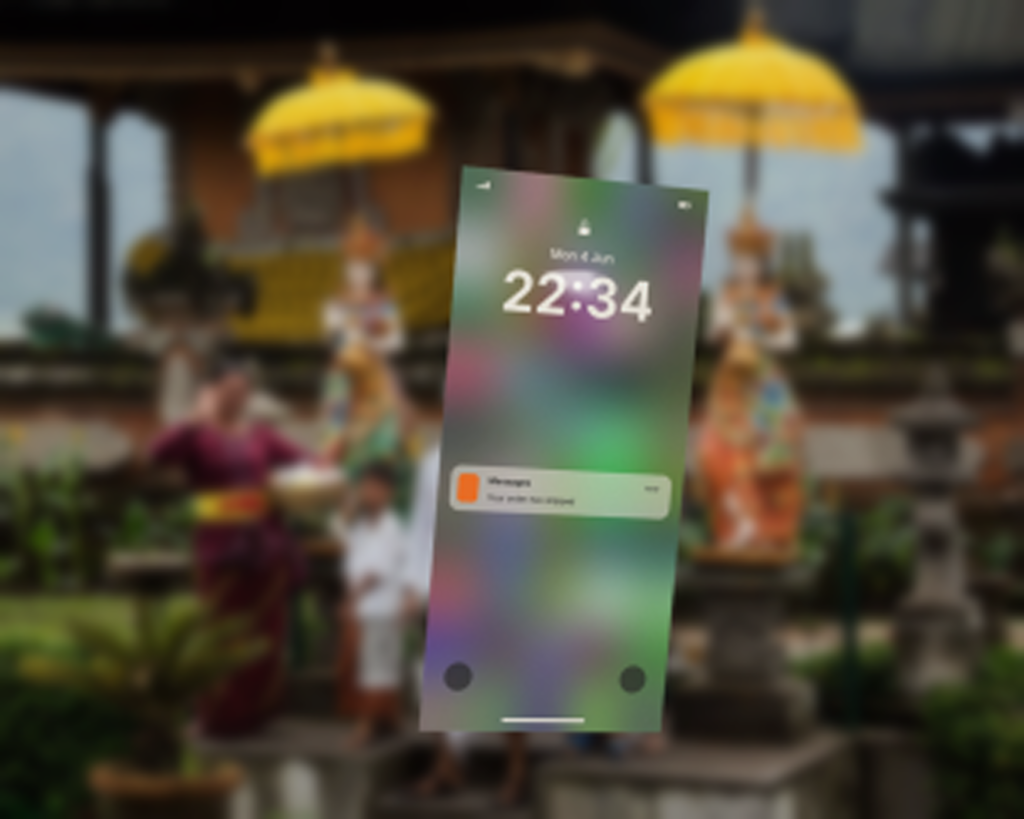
{"hour": 22, "minute": 34}
